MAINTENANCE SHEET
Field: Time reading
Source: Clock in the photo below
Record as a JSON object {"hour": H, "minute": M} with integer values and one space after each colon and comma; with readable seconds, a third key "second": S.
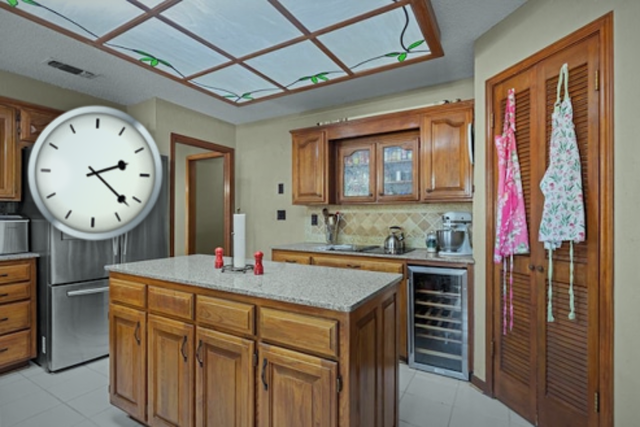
{"hour": 2, "minute": 22}
